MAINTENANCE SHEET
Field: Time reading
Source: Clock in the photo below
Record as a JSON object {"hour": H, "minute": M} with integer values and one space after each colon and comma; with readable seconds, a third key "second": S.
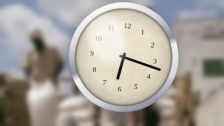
{"hour": 6, "minute": 17}
